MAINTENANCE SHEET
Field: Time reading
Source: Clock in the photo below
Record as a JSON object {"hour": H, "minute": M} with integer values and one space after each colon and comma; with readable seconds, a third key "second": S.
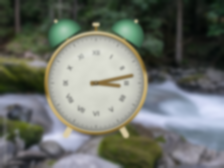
{"hour": 3, "minute": 13}
